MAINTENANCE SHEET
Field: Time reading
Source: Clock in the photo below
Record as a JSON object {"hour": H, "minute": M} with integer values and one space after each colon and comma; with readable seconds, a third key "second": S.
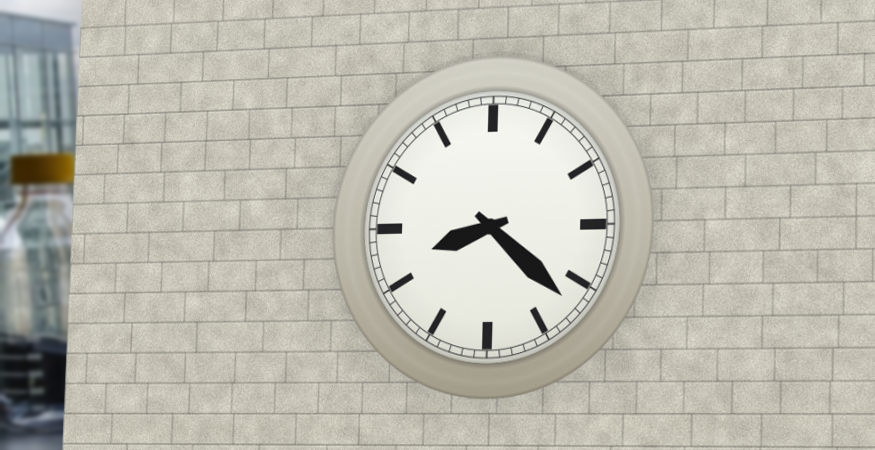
{"hour": 8, "minute": 22}
